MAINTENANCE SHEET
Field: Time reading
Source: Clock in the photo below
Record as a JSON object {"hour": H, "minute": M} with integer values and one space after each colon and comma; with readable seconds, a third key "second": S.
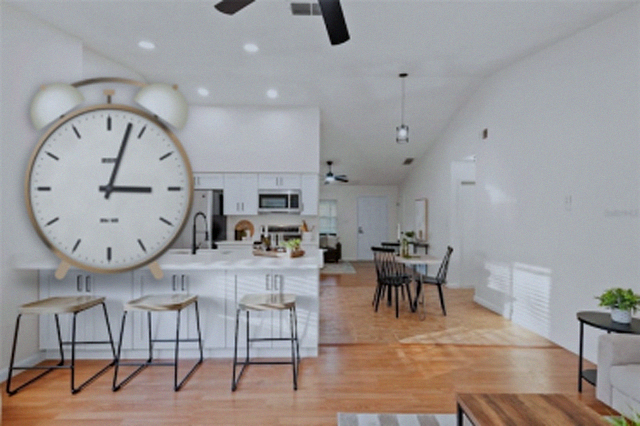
{"hour": 3, "minute": 3}
